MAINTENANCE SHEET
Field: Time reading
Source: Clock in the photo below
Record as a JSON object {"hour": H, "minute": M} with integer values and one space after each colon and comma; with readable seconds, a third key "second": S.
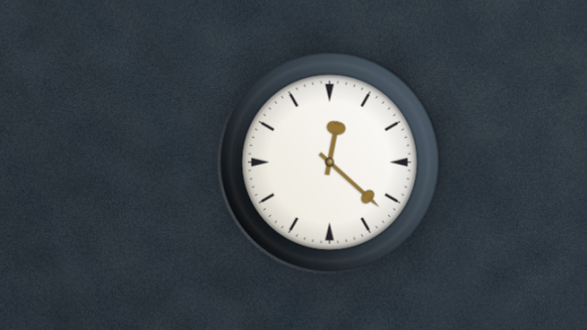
{"hour": 12, "minute": 22}
